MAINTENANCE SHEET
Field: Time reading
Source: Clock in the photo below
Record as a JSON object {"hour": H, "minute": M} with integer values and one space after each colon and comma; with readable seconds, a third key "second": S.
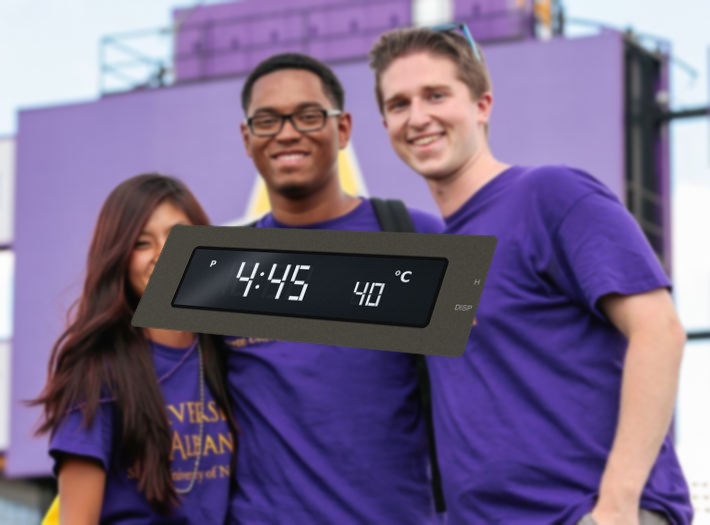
{"hour": 4, "minute": 45}
